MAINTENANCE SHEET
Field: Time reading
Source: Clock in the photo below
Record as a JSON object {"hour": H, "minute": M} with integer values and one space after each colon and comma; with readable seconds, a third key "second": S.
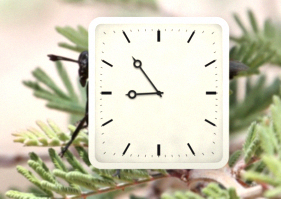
{"hour": 8, "minute": 54}
